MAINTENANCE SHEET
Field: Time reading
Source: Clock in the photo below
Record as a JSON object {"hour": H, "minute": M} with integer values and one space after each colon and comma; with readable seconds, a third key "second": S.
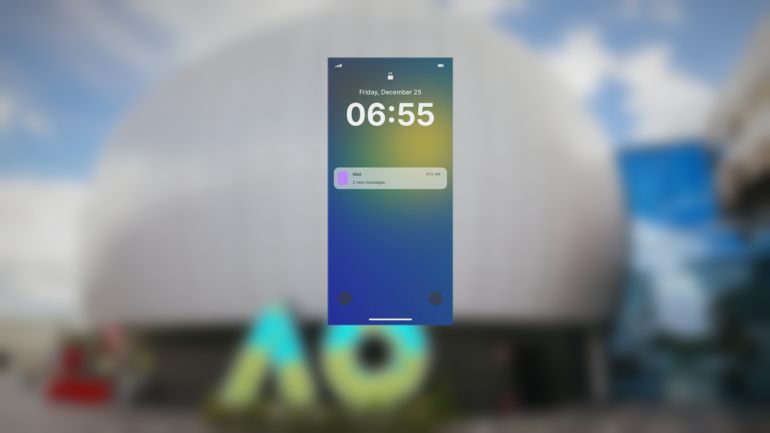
{"hour": 6, "minute": 55}
